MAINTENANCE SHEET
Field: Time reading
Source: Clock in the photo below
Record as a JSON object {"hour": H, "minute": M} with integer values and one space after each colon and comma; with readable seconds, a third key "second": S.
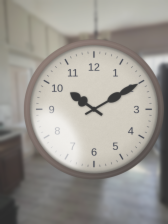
{"hour": 10, "minute": 10}
